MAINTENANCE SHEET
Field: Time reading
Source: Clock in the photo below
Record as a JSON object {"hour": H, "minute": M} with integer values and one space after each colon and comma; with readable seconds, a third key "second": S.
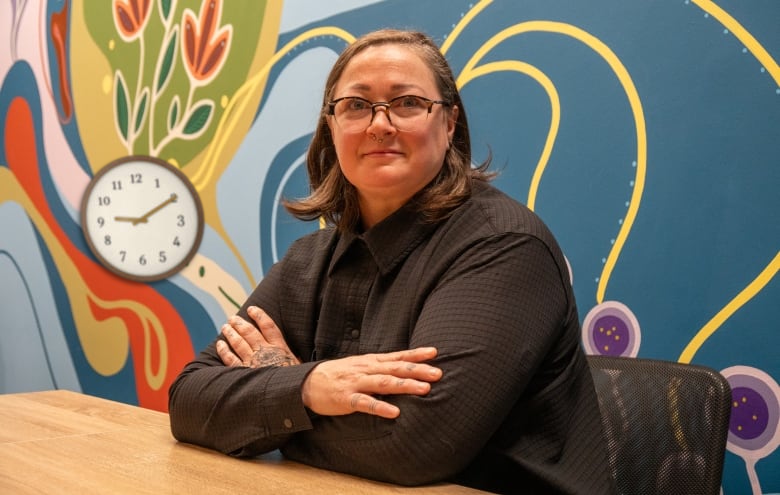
{"hour": 9, "minute": 10}
